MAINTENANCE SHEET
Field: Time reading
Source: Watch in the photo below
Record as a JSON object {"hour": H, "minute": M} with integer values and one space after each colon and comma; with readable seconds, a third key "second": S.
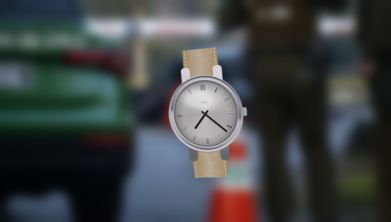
{"hour": 7, "minute": 22}
